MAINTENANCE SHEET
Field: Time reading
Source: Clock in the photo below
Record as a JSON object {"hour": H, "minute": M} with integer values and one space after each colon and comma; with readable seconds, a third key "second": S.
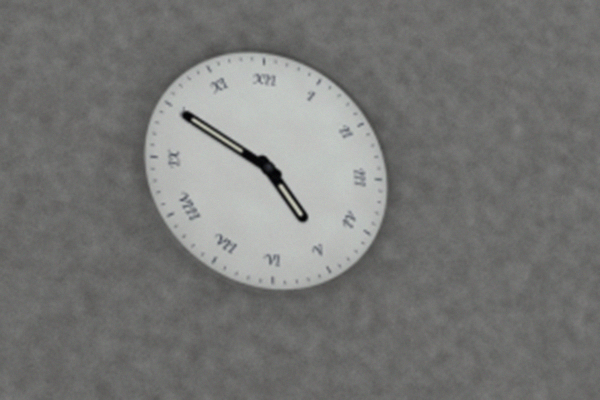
{"hour": 4, "minute": 50}
